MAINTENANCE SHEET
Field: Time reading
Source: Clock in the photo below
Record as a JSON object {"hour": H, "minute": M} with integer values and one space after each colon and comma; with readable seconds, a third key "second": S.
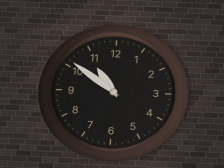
{"hour": 10, "minute": 51}
